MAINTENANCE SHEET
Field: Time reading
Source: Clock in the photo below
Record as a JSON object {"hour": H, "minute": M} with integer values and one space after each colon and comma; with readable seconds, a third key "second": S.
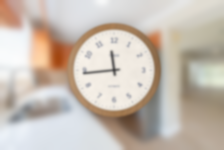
{"hour": 11, "minute": 44}
